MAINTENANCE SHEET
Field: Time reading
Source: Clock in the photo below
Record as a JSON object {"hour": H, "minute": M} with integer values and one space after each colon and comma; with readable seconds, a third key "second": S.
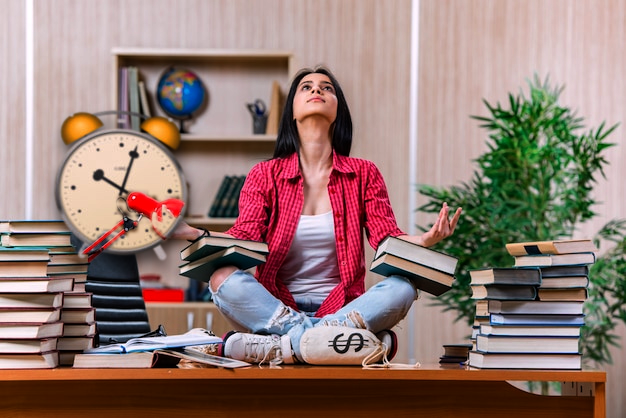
{"hour": 10, "minute": 3}
